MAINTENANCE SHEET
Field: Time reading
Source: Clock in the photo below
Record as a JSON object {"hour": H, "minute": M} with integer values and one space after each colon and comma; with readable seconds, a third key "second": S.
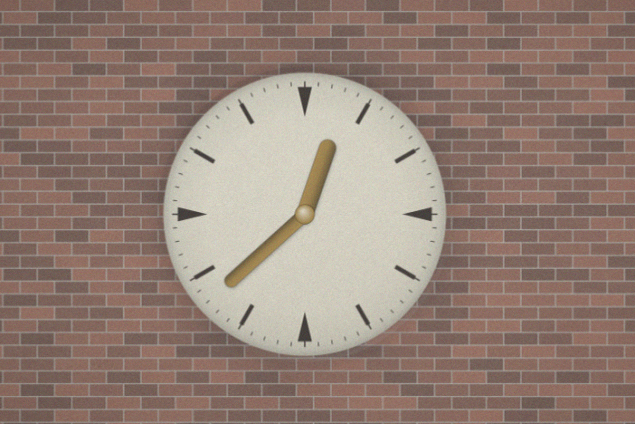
{"hour": 12, "minute": 38}
